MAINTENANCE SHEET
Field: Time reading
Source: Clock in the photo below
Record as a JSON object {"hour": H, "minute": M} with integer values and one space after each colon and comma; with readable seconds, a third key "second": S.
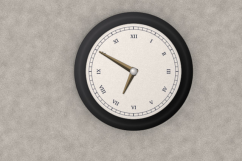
{"hour": 6, "minute": 50}
